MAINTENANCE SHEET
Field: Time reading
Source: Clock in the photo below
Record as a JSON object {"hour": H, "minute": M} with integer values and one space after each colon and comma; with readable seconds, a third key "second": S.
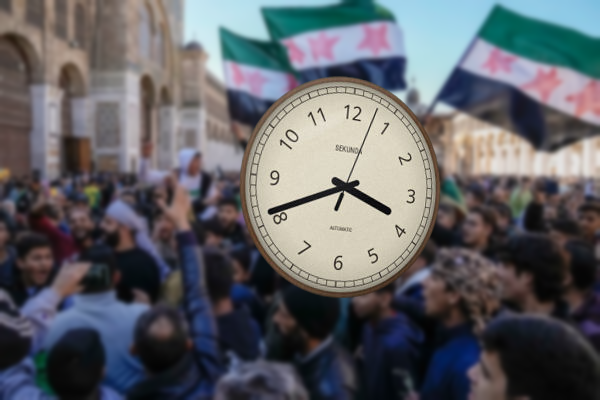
{"hour": 3, "minute": 41, "second": 3}
